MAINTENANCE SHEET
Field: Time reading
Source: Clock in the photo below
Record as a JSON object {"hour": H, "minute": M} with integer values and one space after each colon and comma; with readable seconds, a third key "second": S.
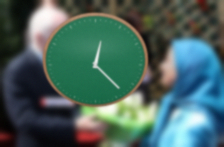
{"hour": 12, "minute": 23}
